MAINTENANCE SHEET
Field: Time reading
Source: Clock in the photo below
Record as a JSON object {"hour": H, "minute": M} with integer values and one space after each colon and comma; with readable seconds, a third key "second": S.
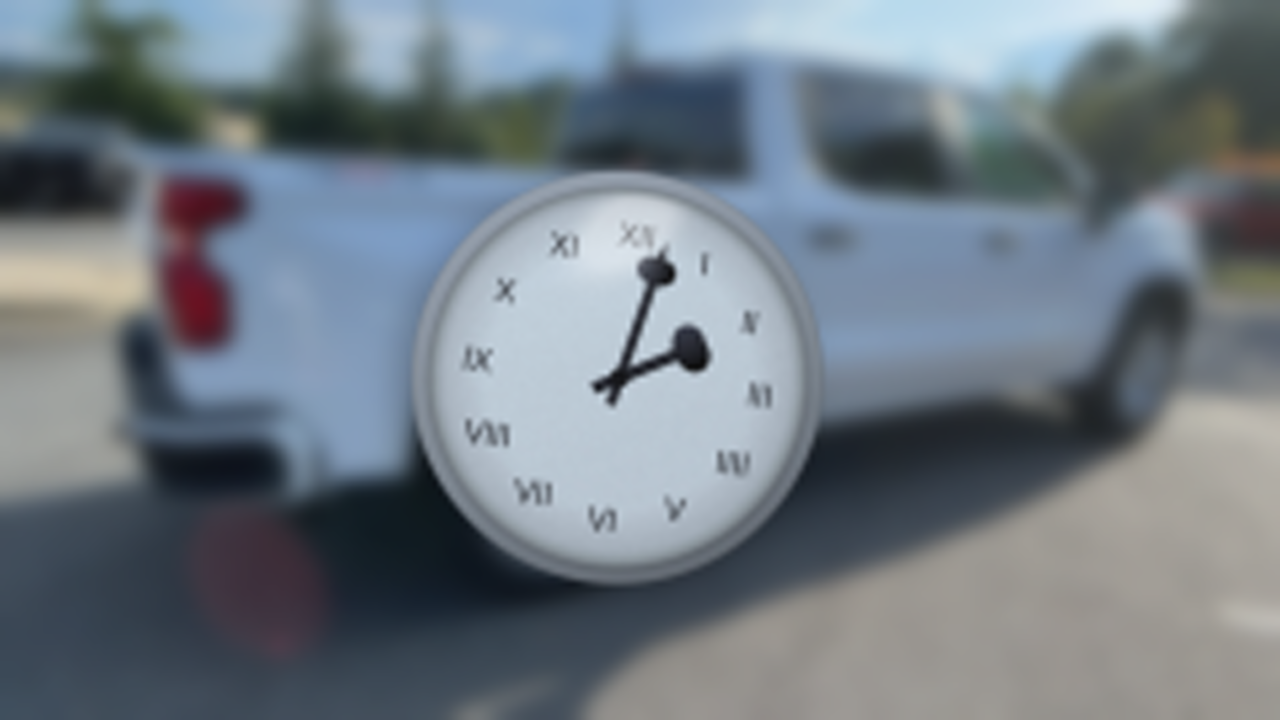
{"hour": 2, "minute": 2}
